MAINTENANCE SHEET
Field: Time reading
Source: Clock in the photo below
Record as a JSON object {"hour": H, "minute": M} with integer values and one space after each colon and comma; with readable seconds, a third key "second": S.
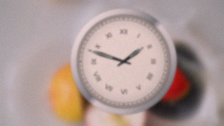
{"hour": 1, "minute": 48}
